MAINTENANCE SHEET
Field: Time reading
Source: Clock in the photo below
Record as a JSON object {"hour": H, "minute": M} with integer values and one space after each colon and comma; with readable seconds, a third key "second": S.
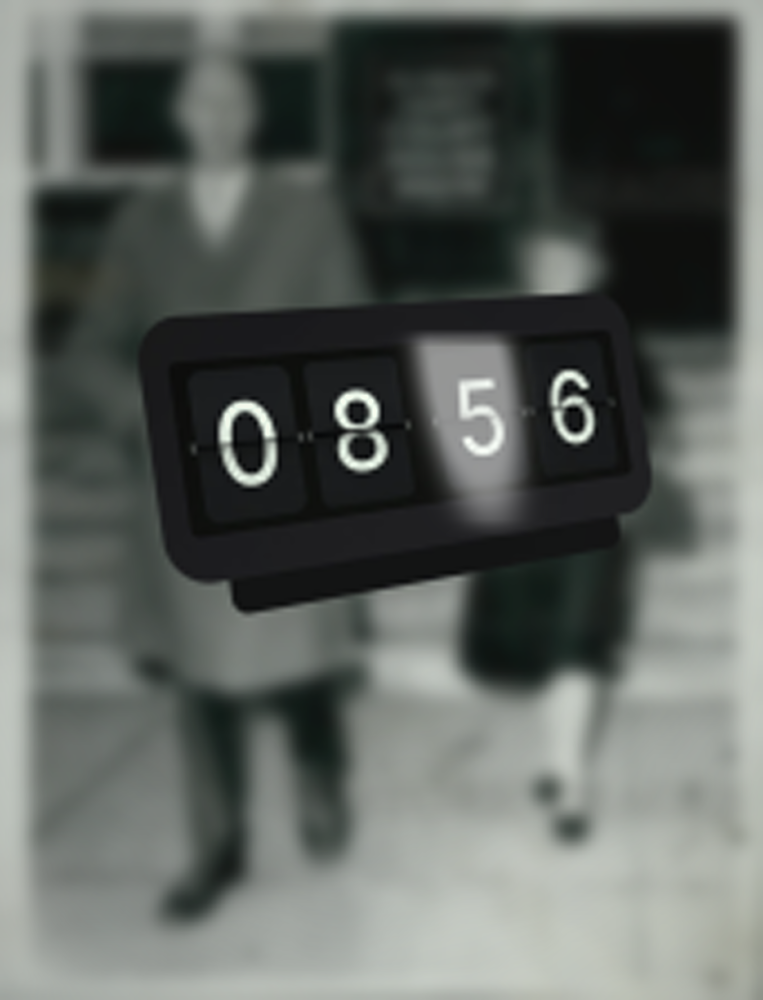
{"hour": 8, "minute": 56}
